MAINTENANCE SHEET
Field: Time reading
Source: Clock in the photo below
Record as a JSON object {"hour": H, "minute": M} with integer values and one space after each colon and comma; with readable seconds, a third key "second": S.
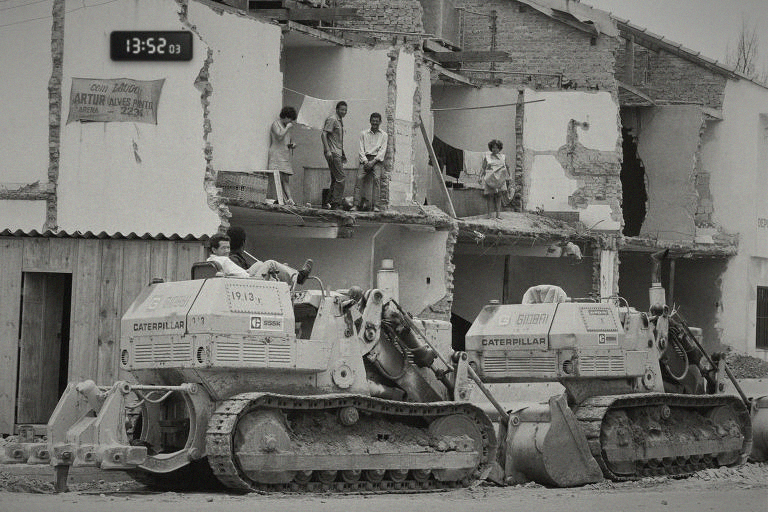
{"hour": 13, "minute": 52}
